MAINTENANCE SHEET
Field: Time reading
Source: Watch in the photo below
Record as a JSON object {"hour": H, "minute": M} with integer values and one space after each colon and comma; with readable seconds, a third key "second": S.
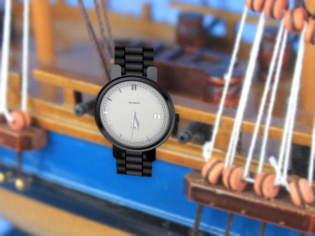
{"hour": 5, "minute": 31}
